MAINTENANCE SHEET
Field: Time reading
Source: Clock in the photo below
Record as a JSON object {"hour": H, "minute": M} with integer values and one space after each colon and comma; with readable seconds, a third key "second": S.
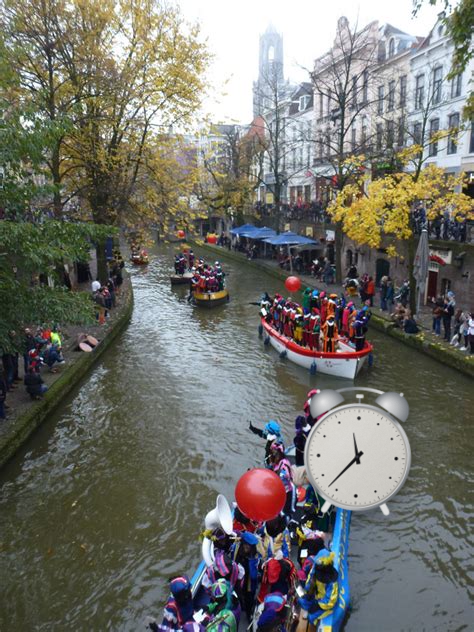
{"hour": 11, "minute": 37}
